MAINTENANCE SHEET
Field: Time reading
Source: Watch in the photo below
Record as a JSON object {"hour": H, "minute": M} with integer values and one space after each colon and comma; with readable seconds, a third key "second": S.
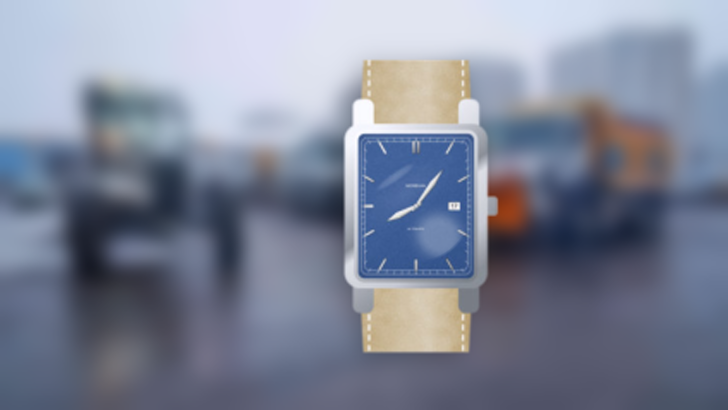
{"hour": 8, "minute": 6}
